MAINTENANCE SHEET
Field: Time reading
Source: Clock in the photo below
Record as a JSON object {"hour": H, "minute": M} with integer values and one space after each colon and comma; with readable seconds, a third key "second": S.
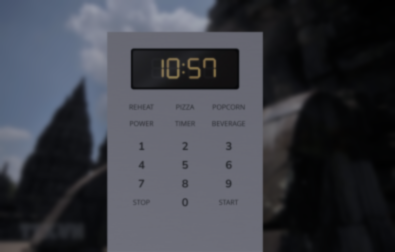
{"hour": 10, "minute": 57}
